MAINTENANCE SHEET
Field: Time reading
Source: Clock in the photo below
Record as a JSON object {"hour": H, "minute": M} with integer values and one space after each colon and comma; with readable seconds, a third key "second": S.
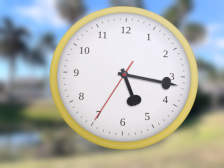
{"hour": 5, "minute": 16, "second": 35}
